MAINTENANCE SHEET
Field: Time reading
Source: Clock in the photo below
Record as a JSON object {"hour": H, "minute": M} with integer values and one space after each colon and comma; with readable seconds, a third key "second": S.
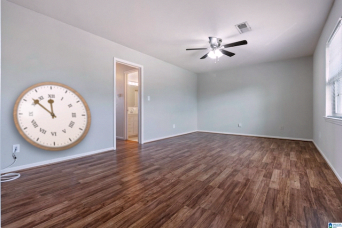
{"hour": 11, "minute": 52}
